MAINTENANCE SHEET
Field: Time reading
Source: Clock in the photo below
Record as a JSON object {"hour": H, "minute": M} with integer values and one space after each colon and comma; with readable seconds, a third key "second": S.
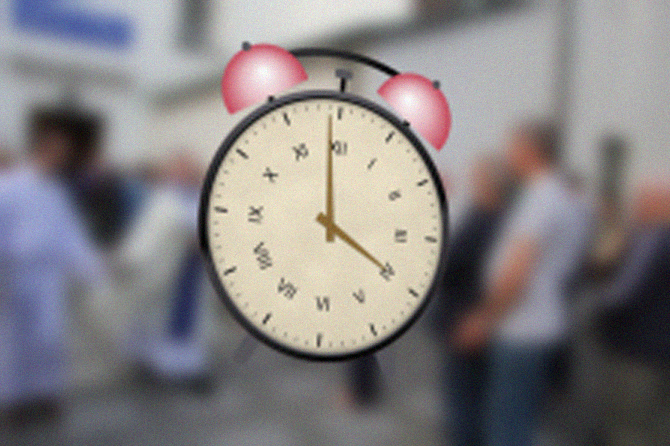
{"hour": 3, "minute": 59}
